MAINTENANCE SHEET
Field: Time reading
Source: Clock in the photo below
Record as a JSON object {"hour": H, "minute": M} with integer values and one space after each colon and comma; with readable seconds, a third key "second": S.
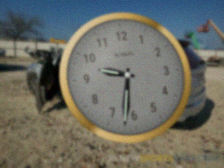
{"hour": 9, "minute": 32}
